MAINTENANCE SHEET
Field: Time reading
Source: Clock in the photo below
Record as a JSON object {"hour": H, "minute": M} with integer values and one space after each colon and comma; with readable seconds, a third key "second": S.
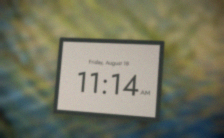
{"hour": 11, "minute": 14}
